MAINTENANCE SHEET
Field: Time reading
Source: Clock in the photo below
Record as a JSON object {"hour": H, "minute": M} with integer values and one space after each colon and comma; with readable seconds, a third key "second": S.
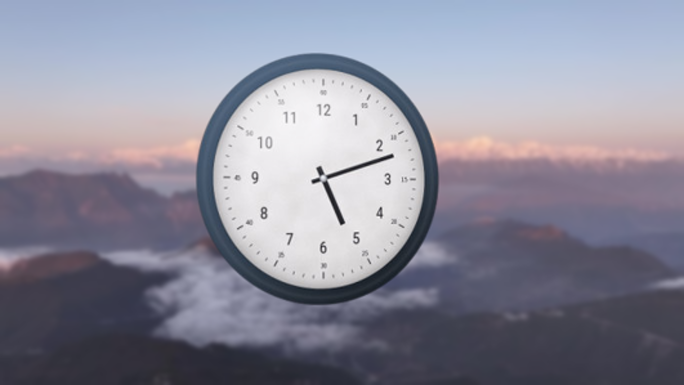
{"hour": 5, "minute": 12}
